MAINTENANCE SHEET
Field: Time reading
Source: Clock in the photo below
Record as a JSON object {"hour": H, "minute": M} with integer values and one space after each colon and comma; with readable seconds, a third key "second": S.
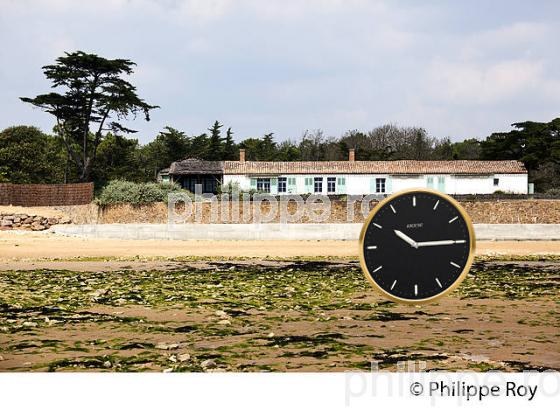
{"hour": 10, "minute": 15}
